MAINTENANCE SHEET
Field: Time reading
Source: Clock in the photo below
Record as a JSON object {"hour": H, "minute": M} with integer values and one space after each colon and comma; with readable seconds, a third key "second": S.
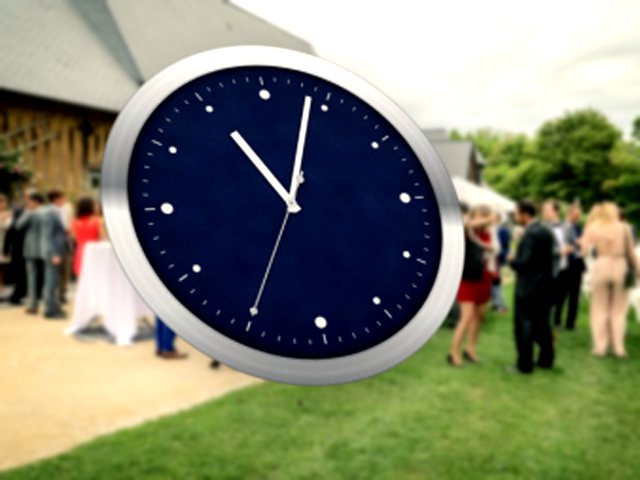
{"hour": 11, "minute": 3, "second": 35}
